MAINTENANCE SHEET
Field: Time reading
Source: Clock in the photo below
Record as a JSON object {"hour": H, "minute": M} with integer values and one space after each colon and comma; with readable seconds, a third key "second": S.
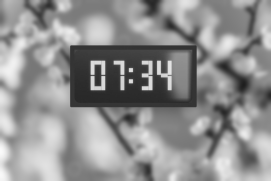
{"hour": 7, "minute": 34}
